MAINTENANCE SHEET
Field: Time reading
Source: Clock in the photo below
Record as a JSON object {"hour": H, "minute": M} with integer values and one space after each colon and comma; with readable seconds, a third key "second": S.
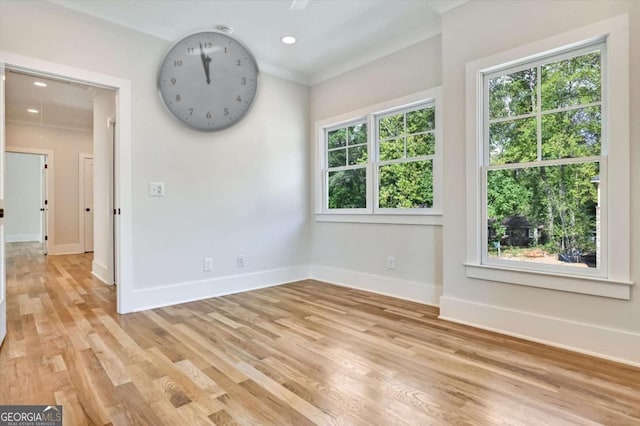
{"hour": 11, "minute": 58}
